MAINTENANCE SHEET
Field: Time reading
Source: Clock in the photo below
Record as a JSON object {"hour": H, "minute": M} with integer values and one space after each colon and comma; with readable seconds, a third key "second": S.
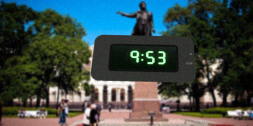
{"hour": 9, "minute": 53}
